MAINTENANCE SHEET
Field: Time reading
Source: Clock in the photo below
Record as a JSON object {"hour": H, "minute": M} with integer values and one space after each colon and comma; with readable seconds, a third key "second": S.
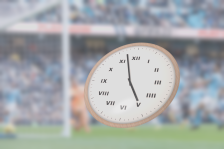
{"hour": 4, "minute": 57}
